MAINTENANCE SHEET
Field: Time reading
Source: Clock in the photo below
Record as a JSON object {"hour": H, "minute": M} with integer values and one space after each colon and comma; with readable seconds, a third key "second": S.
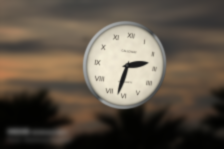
{"hour": 2, "minute": 32}
